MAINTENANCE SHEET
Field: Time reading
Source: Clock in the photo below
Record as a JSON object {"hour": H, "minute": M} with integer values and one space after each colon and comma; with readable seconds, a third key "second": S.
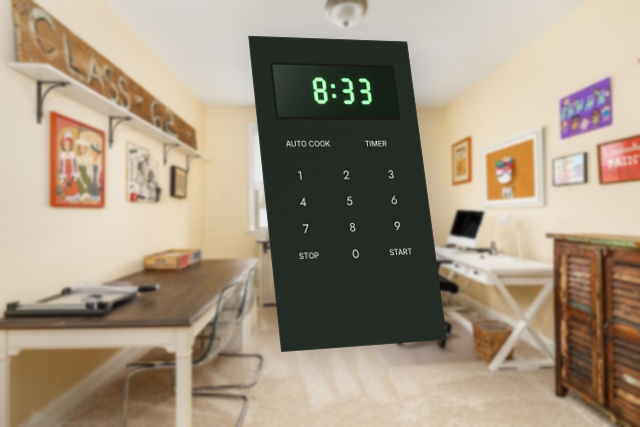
{"hour": 8, "minute": 33}
